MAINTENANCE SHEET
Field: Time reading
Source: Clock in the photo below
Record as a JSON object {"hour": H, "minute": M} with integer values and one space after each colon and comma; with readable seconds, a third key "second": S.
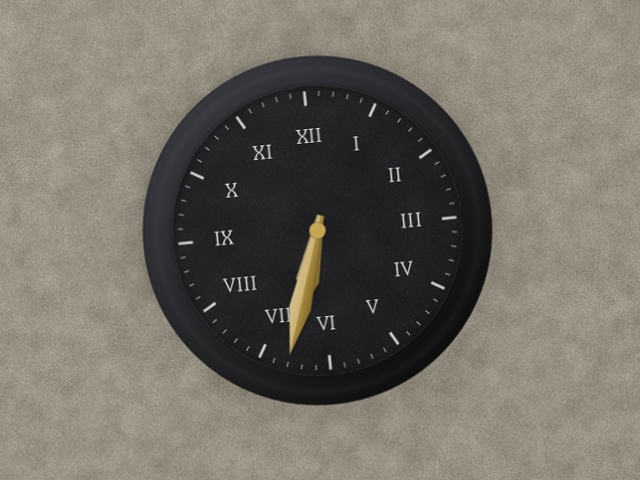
{"hour": 6, "minute": 33}
